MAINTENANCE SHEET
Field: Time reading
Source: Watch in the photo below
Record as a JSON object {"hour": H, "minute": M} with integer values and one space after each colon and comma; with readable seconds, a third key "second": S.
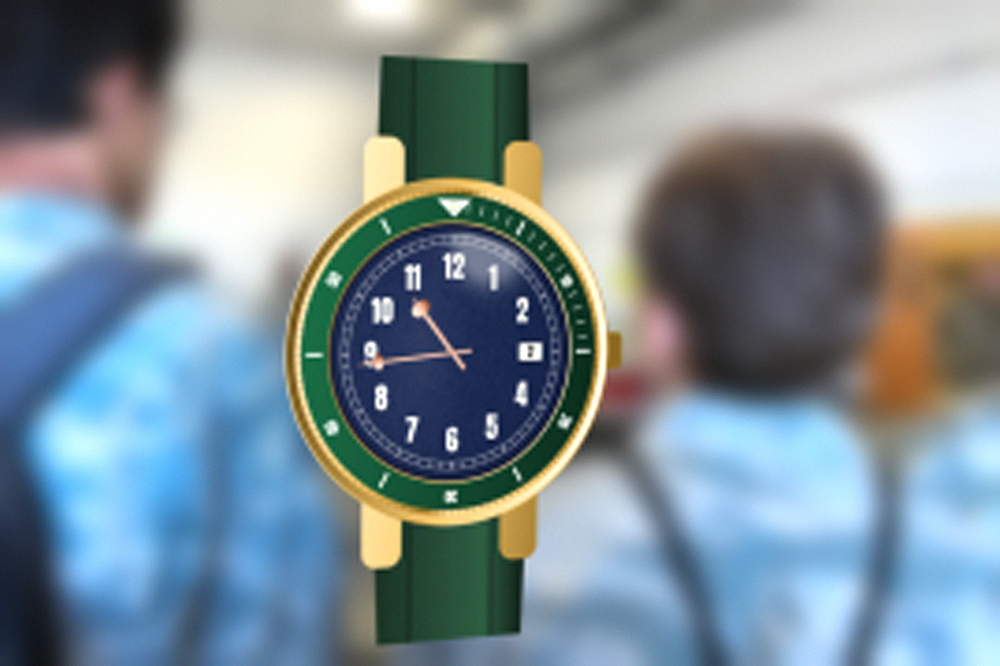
{"hour": 10, "minute": 44}
